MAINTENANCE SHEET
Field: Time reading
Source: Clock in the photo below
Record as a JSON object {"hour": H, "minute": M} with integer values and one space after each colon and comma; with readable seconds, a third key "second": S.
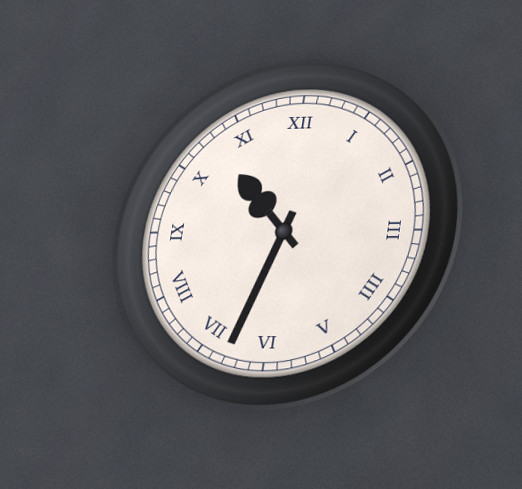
{"hour": 10, "minute": 33}
